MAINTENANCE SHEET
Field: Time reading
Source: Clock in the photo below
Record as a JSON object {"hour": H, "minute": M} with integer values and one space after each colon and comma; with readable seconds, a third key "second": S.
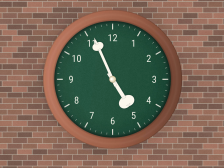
{"hour": 4, "minute": 56}
